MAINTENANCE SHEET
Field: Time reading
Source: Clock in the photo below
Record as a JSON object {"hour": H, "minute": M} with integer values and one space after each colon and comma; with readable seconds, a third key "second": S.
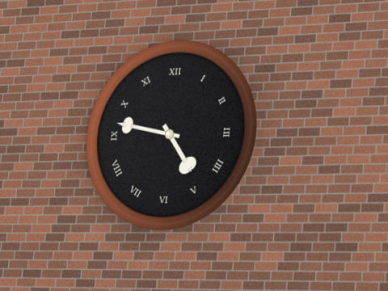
{"hour": 4, "minute": 47}
